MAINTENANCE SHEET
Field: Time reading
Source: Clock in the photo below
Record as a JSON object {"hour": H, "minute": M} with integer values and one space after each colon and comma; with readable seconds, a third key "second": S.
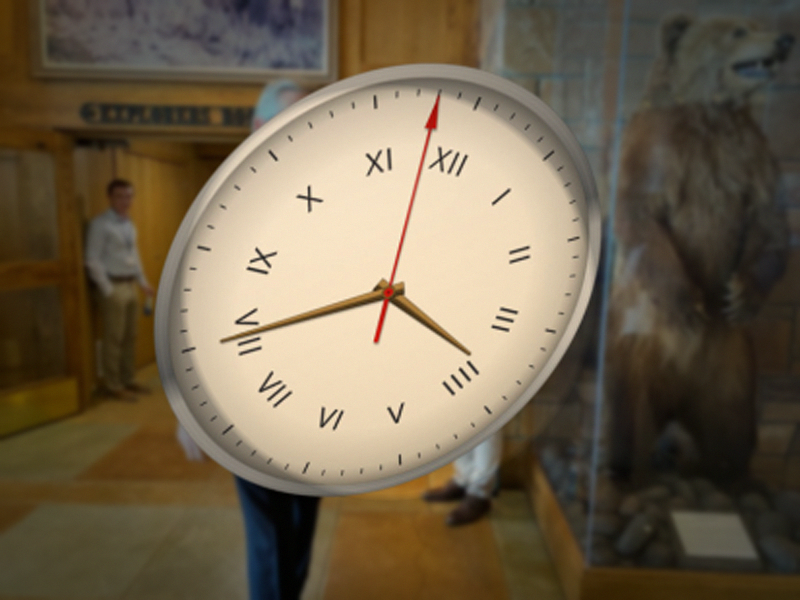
{"hour": 3, "minute": 39, "second": 58}
